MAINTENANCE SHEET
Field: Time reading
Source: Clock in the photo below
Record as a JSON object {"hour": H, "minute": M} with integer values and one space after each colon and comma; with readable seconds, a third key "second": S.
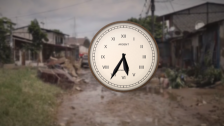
{"hour": 5, "minute": 35}
